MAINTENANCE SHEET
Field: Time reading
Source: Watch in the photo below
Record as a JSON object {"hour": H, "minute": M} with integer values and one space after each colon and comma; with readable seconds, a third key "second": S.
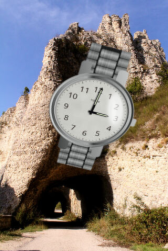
{"hour": 3, "minute": 1}
